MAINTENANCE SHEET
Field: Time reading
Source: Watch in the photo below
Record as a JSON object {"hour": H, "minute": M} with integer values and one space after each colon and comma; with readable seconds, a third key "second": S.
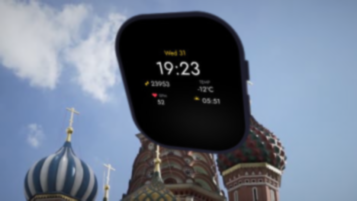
{"hour": 19, "minute": 23}
